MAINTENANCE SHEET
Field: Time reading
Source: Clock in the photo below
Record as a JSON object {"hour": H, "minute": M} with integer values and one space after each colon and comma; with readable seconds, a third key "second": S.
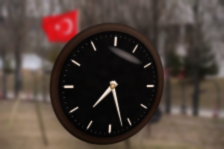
{"hour": 7, "minute": 27}
